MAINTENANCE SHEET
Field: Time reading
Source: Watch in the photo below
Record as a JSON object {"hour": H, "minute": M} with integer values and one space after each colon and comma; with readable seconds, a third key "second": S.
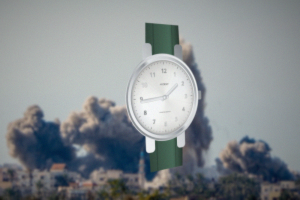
{"hour": 1, "minute": 44}
